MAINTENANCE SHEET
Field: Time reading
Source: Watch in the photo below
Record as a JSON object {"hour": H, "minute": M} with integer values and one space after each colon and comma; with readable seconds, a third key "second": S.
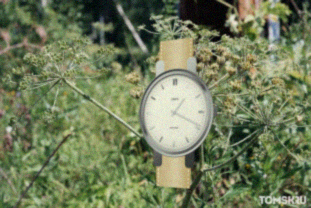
{"hour": 1, "minute": 19}
